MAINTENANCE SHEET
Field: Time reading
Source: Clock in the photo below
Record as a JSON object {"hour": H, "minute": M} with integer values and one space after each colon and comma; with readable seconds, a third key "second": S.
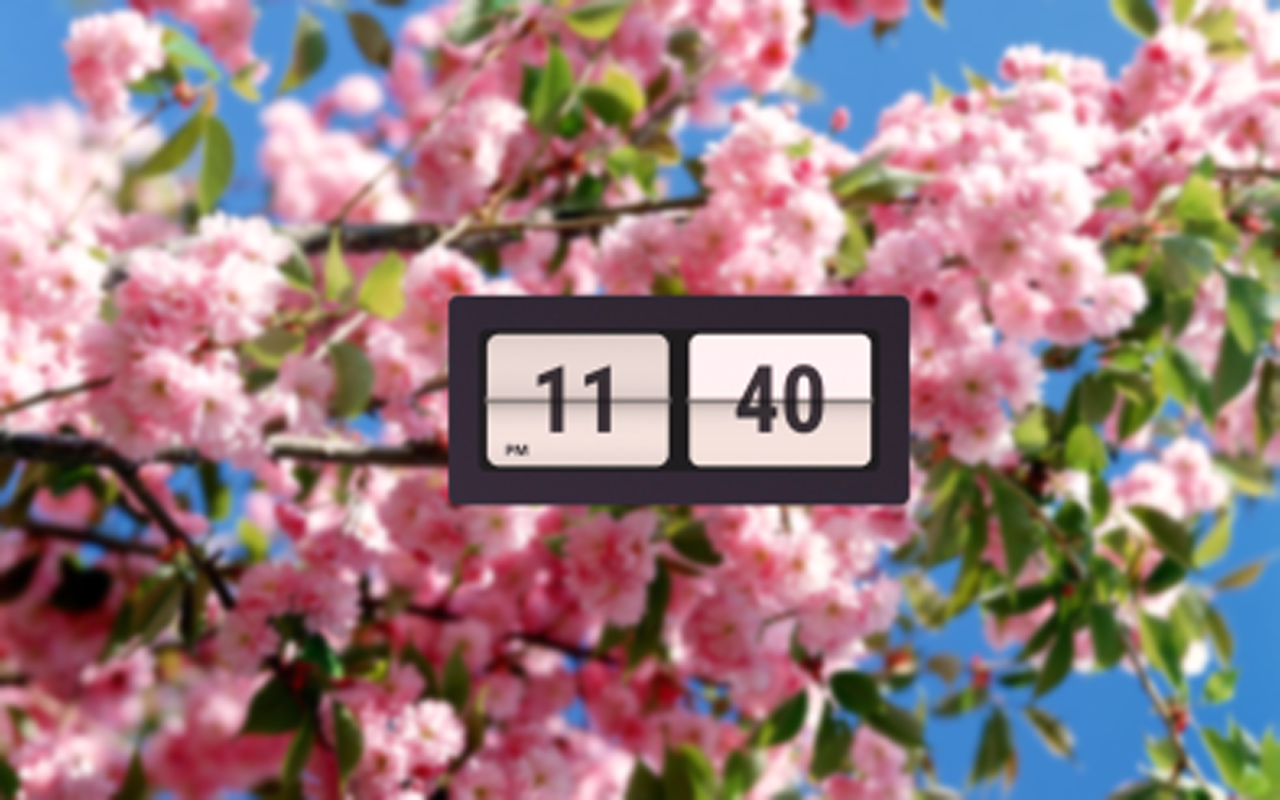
{"hour": 11, "minute": 40}
